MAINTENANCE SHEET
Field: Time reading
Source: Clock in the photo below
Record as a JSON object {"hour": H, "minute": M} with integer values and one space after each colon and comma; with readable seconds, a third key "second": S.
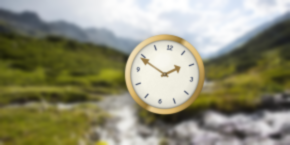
{"hour": 1, "minute": 49}
